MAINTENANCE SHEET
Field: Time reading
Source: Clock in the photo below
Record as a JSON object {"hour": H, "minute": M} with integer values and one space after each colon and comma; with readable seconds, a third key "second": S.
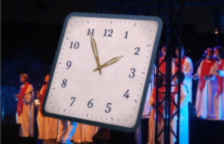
{"hour": 1, "minute": 55}
